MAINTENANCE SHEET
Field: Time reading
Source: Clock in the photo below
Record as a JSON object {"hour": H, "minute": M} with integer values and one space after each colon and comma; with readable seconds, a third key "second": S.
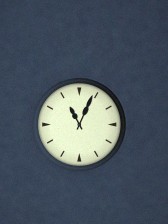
{"hour": 11, "minute": 4}
